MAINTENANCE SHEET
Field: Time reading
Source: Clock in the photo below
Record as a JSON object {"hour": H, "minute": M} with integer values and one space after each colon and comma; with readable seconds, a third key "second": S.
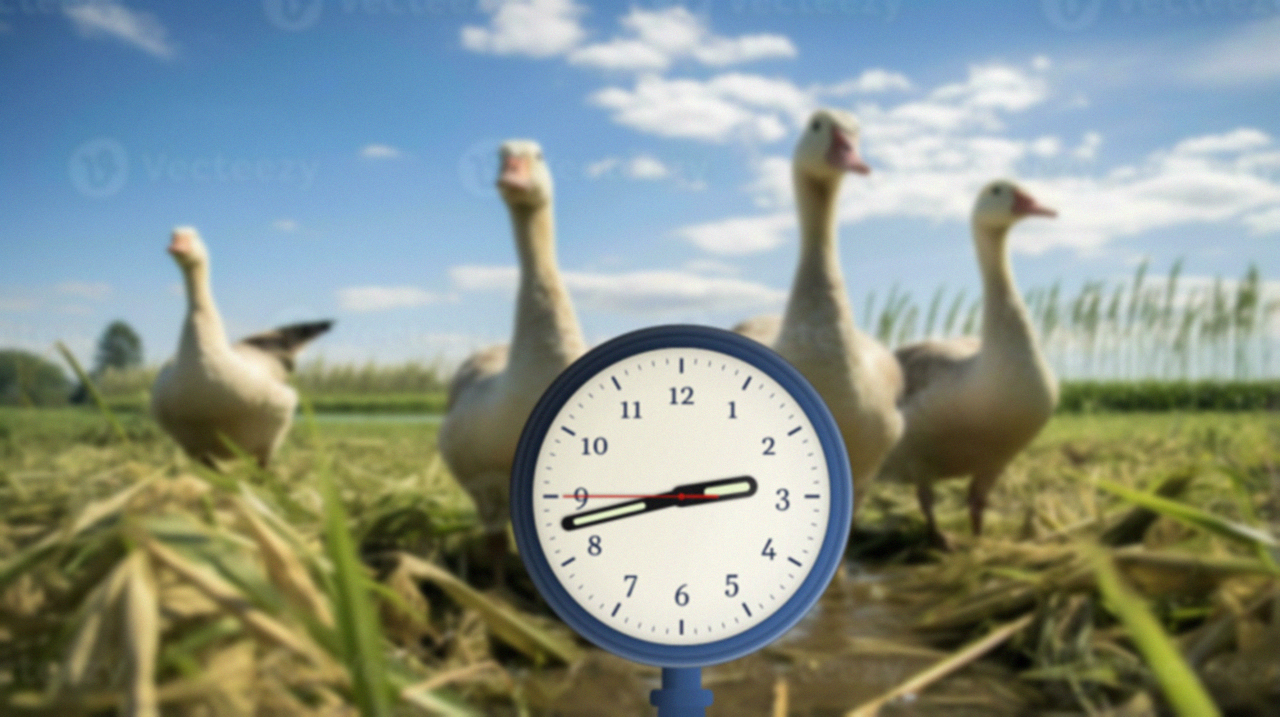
{"hour": 2, "minute": 42, "second": 45}
